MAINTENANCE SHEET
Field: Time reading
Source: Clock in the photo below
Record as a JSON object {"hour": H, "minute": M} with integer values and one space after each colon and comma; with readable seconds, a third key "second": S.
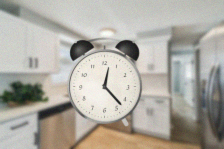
{"hour": 12, "minute": 23}
